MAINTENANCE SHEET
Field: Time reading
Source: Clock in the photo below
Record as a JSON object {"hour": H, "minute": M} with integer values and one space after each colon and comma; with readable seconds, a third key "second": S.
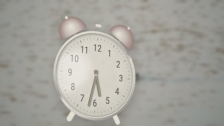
{"hour": 5, "minute": 32}
